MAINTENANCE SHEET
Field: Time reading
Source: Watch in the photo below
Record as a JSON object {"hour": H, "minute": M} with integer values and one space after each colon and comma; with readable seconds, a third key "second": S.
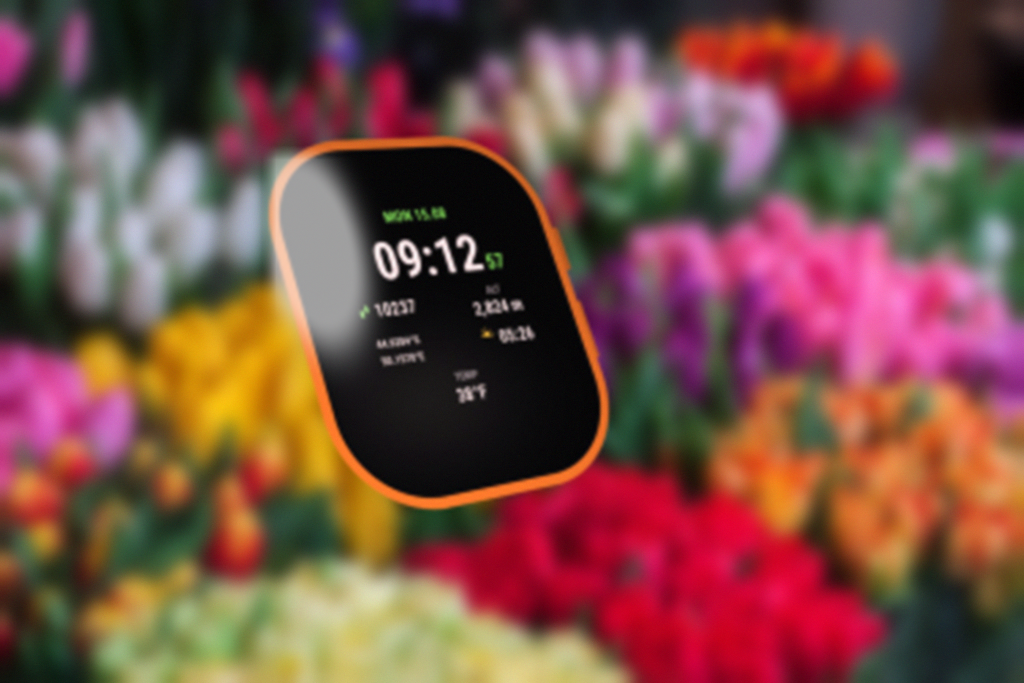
{"hour": 9, "minute": 12}
